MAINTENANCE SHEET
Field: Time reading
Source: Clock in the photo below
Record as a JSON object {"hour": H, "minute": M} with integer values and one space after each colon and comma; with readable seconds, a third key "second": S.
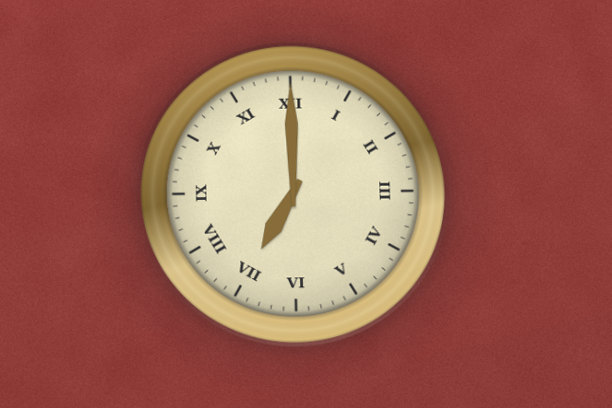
{"hour": 7, "minute": 0}
